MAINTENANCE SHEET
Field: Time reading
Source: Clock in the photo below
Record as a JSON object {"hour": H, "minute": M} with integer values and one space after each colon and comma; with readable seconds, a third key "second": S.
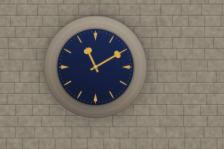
{"hour": 11, "minute": 10}
